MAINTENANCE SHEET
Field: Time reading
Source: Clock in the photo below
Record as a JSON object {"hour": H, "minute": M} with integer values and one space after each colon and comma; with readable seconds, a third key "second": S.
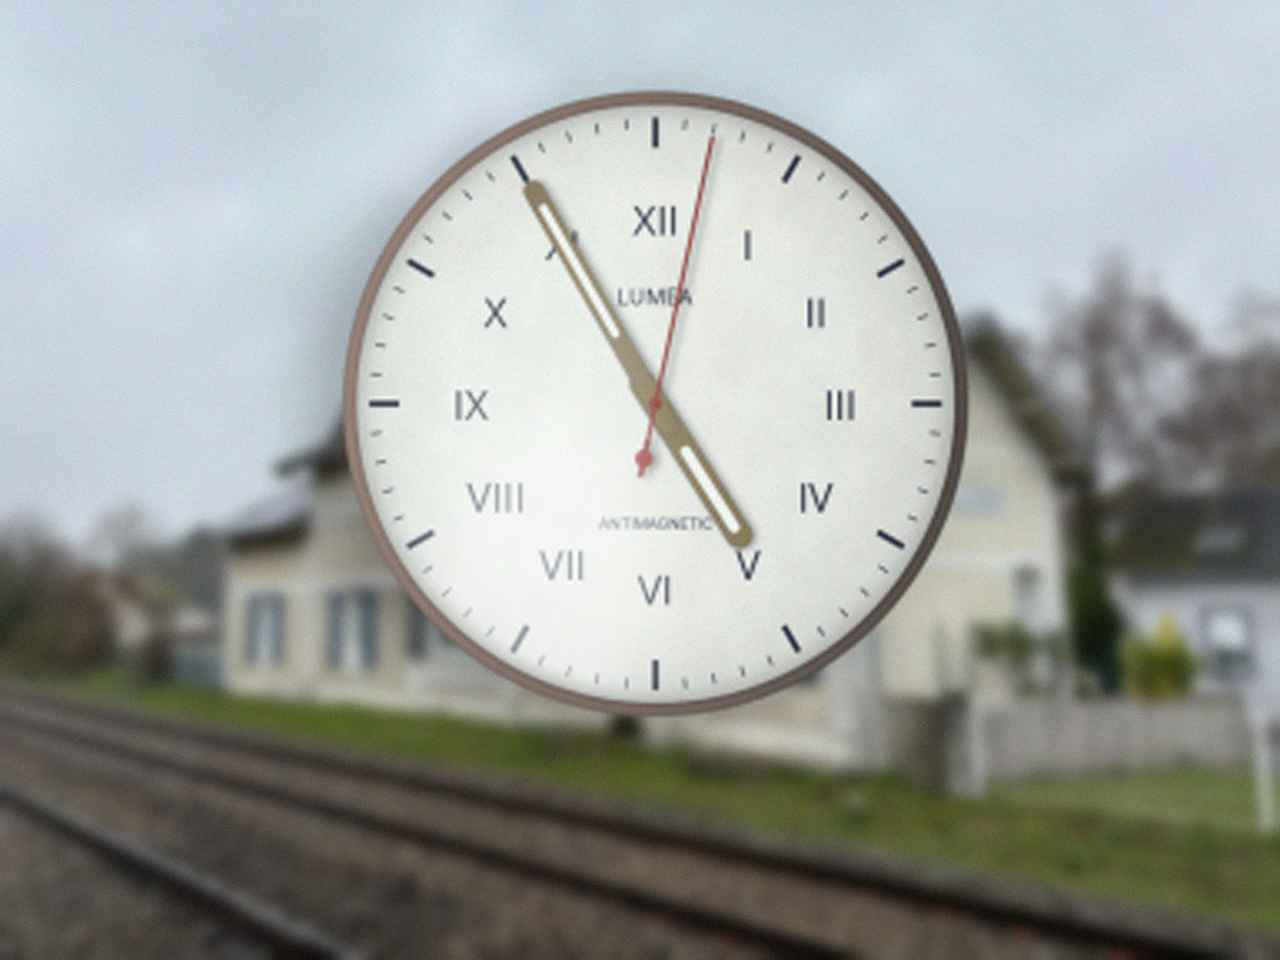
{"hour": 4, "minute": 55, "second": 2}
